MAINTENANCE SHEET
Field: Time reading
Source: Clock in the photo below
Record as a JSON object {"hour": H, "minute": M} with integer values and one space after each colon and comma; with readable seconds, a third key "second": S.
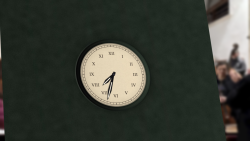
{"hour": 7, "minute": 33}
